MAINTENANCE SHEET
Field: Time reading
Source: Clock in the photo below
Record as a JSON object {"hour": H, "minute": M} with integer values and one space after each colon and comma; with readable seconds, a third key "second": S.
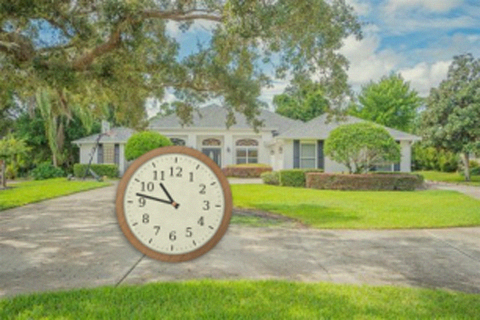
{"hour": 10, "minute": 47}
